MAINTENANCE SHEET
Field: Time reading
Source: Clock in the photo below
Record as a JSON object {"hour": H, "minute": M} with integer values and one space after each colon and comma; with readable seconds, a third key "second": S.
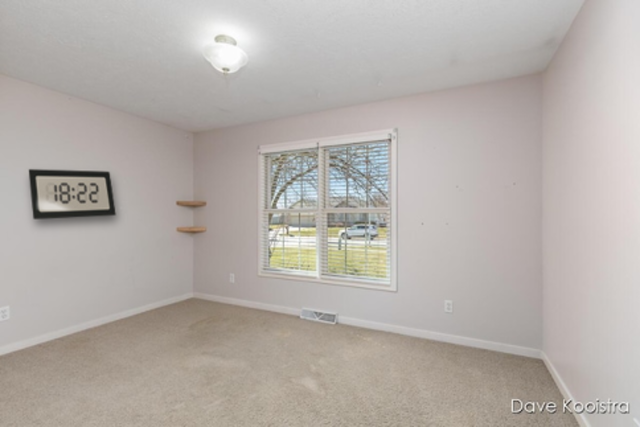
{"hour": 18, "minute": 22}
